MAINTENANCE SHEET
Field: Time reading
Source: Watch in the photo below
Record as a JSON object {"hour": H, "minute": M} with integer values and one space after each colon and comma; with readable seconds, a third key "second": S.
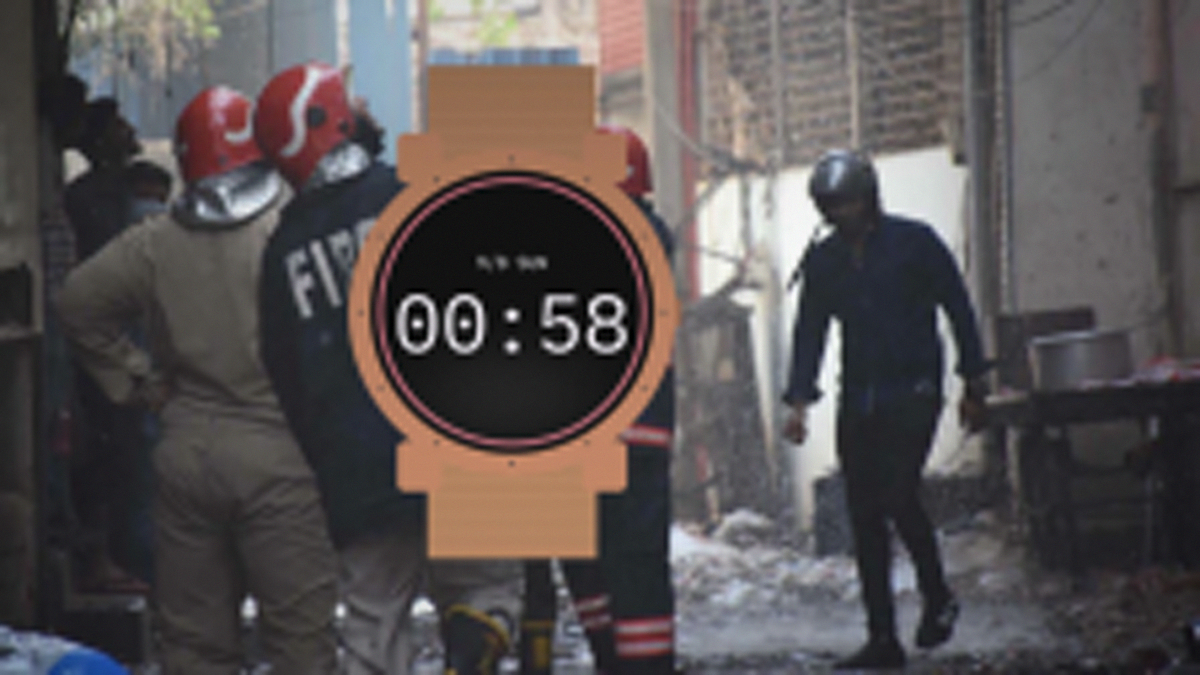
{"hour": 0, "minute": 58}
